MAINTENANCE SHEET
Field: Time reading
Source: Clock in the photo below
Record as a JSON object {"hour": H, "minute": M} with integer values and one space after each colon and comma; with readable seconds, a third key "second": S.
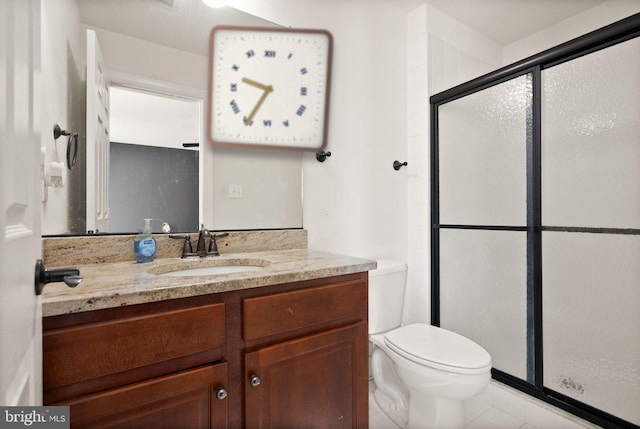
{"hour": 9, "minute": 35}
